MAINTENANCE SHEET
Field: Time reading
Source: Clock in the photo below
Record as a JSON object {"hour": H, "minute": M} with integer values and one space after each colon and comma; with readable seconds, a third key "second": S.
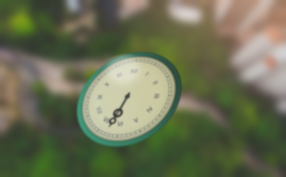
{"hour": 6, "minute": 33}
